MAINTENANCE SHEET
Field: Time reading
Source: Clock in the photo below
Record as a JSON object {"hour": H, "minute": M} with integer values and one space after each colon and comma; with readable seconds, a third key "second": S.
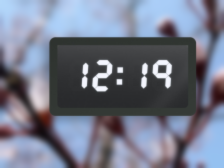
{"hour": 12, "minute": 19}
